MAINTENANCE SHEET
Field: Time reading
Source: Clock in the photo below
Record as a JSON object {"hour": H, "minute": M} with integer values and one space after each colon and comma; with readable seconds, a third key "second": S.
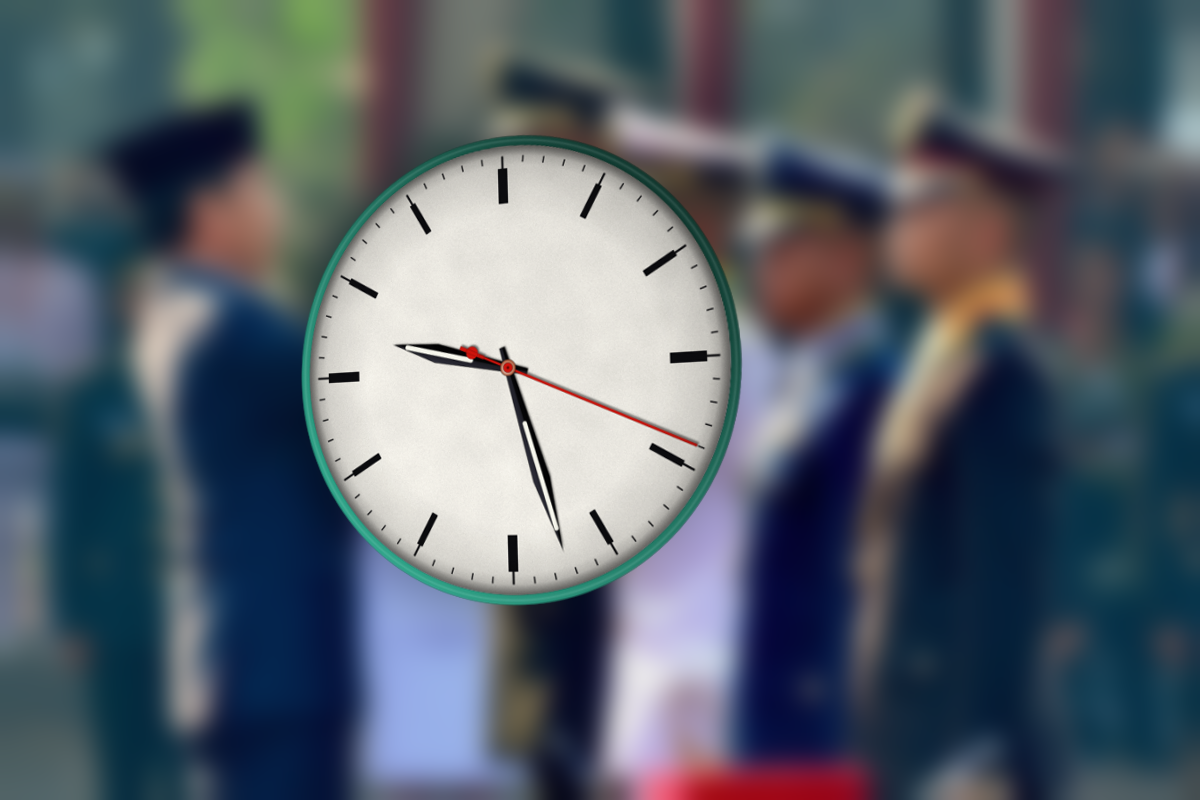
{"hour": 9, "minute": 27, "second": 19}
